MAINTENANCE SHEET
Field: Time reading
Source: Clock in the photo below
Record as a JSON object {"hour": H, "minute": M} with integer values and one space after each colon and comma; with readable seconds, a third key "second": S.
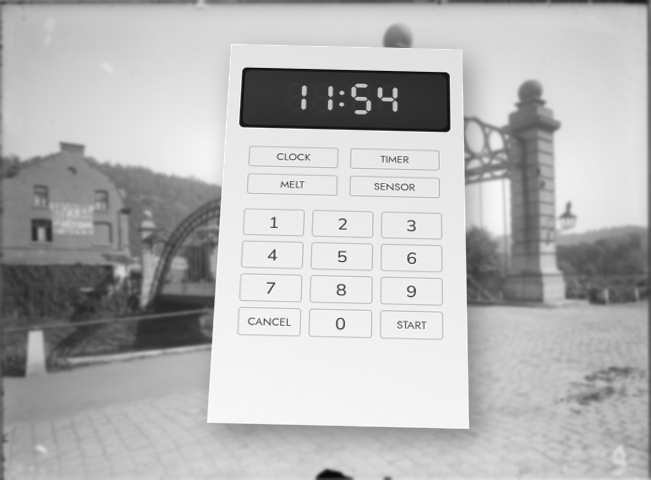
{"hour": 11, "minute": 54}
